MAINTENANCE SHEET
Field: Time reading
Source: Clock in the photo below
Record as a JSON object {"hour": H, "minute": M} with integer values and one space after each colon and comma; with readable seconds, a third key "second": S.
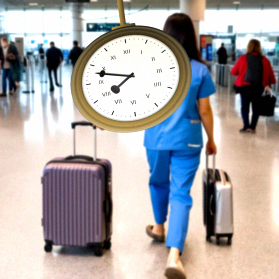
{"hour": 7, "minute": 48}
